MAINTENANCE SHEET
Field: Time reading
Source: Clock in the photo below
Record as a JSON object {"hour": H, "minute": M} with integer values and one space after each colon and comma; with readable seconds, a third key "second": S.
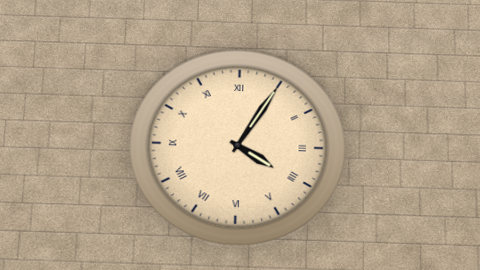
{"hour": 4, "minute": 5}
